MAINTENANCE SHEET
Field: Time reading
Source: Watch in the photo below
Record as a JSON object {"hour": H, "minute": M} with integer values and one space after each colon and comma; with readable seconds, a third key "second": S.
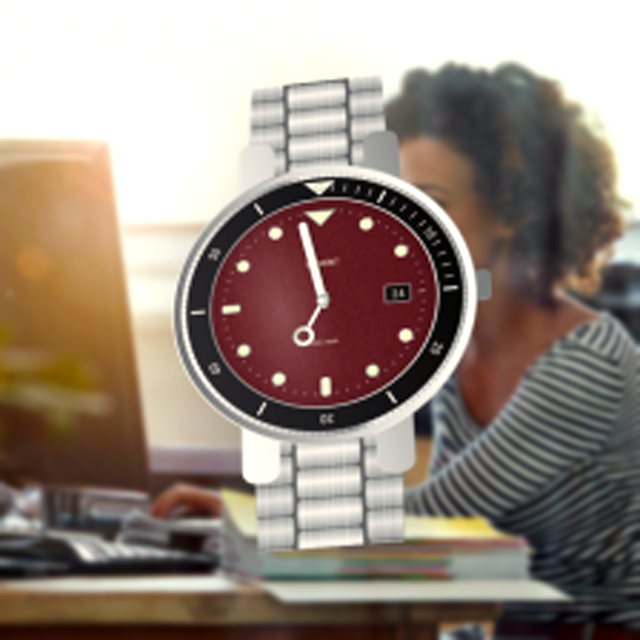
{"hour": 6, "minute": 58}
